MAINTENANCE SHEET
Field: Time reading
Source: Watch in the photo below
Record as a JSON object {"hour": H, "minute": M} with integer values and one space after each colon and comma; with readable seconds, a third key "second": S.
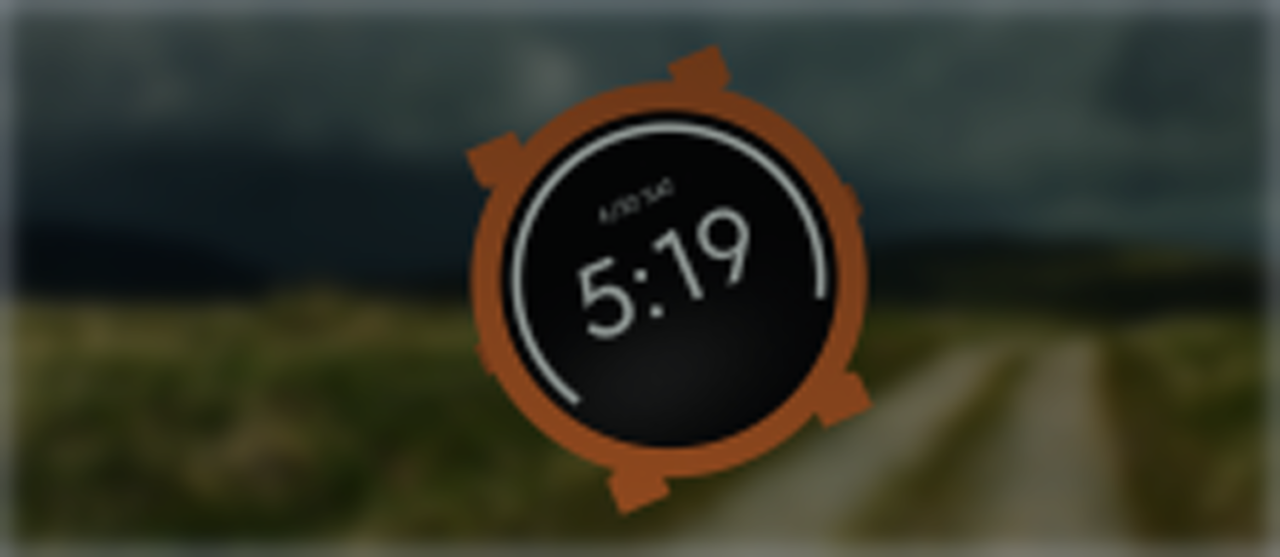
{"hour": 5, "minute": 19}
